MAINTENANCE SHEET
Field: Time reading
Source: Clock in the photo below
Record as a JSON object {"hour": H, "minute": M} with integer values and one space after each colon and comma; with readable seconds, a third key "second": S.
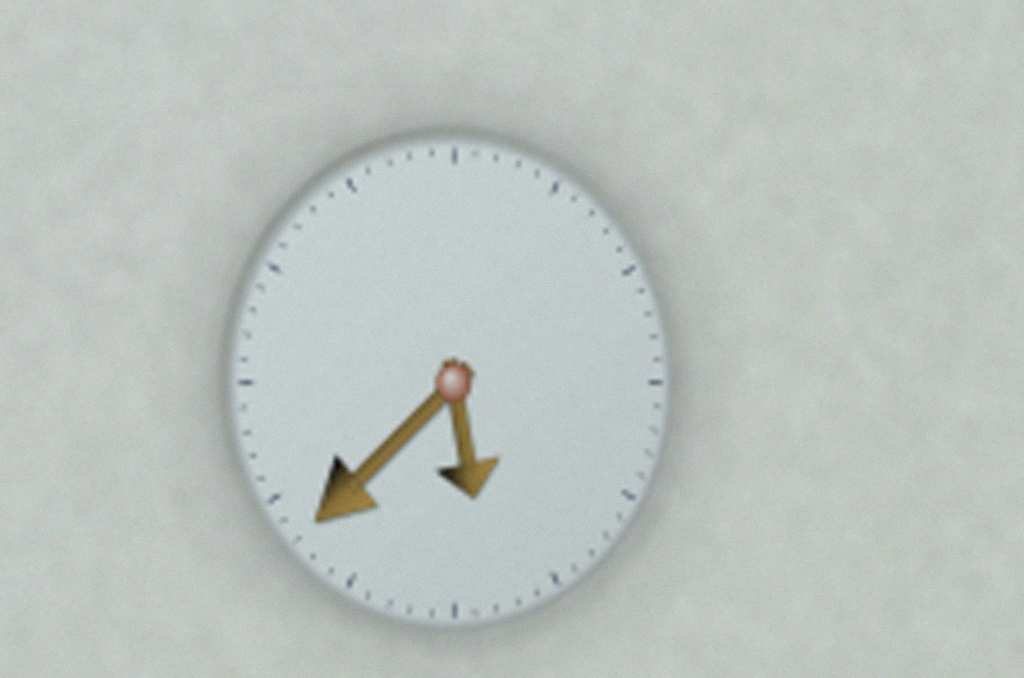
{"hour": 5, "minute": 38}
